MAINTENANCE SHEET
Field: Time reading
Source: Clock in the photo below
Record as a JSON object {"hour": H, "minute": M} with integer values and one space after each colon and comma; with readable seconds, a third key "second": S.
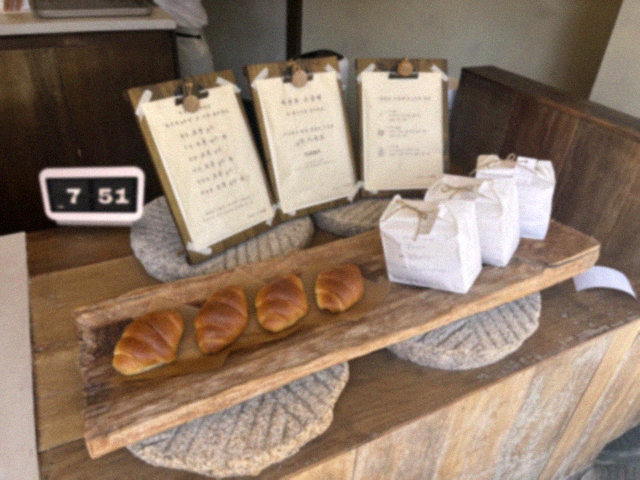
{"hour": 7, "minute": 51}
